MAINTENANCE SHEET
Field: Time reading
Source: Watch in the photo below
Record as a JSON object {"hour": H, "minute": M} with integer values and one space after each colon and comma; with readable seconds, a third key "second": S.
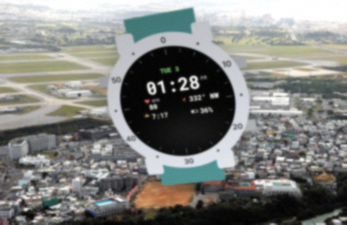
{"hour": 1, "minute": 28}
